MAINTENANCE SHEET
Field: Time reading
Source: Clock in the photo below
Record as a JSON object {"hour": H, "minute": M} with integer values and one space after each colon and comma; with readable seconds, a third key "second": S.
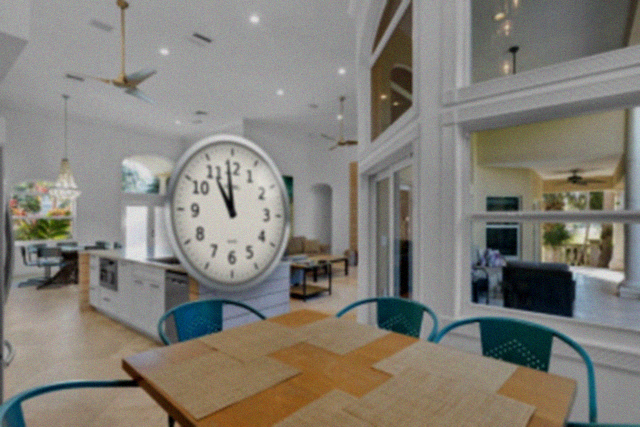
{"hour": 10, "minute": 59}
